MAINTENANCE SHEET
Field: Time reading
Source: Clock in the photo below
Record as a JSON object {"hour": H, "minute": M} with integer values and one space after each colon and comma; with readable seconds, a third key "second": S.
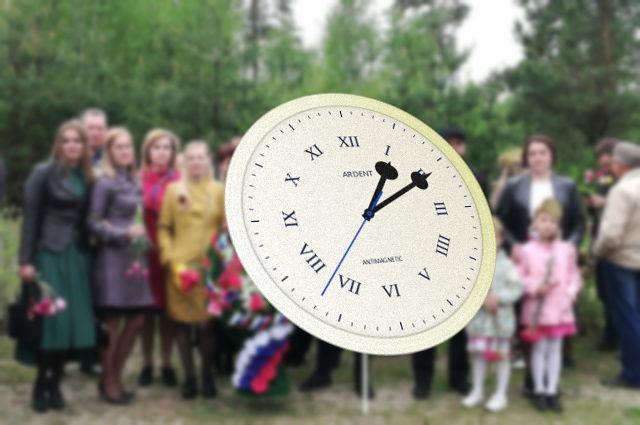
{"hour": 1, "minute": 10, "second": 37}
